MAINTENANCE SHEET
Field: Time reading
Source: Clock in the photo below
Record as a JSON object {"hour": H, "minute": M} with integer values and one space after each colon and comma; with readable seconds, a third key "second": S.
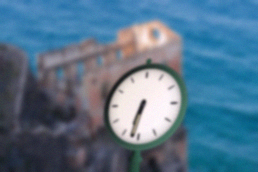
{"hour": 6, "minute": 32}
